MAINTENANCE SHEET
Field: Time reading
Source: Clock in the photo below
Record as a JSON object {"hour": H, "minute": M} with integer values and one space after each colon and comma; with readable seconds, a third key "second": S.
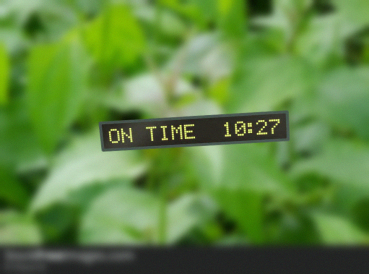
{"hour": 10, "minute": 27}
